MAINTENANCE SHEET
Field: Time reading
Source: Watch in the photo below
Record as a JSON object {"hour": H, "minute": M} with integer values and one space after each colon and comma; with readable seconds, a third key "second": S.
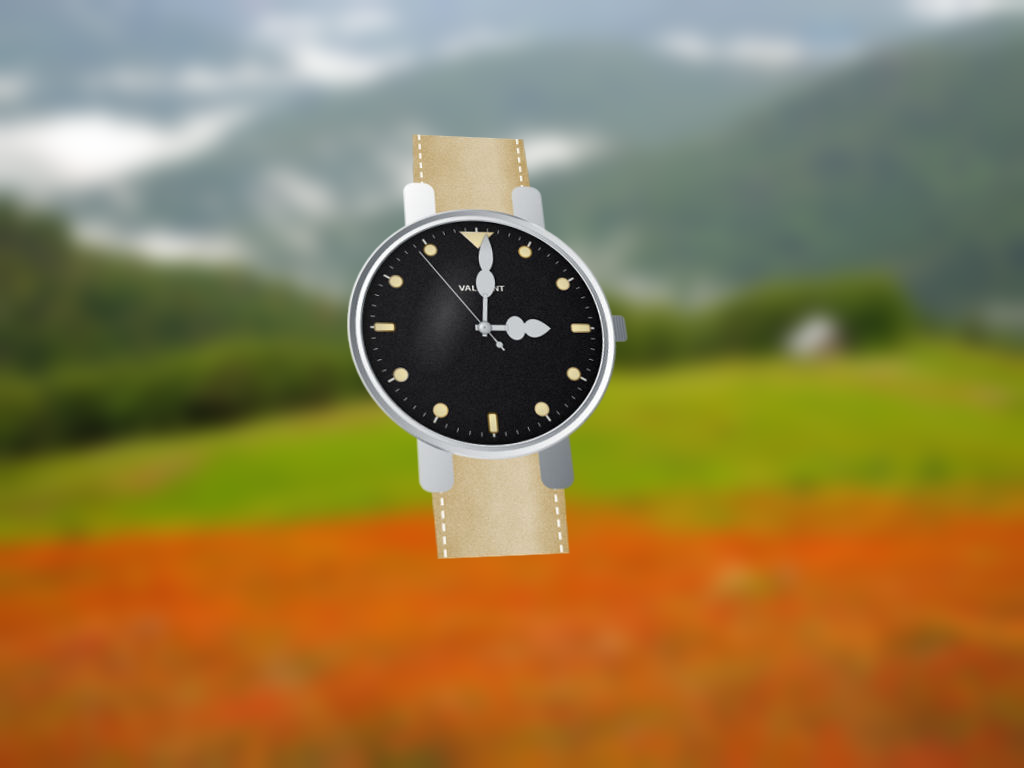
{"hour": 3, "minute": 0, "second": 54}
